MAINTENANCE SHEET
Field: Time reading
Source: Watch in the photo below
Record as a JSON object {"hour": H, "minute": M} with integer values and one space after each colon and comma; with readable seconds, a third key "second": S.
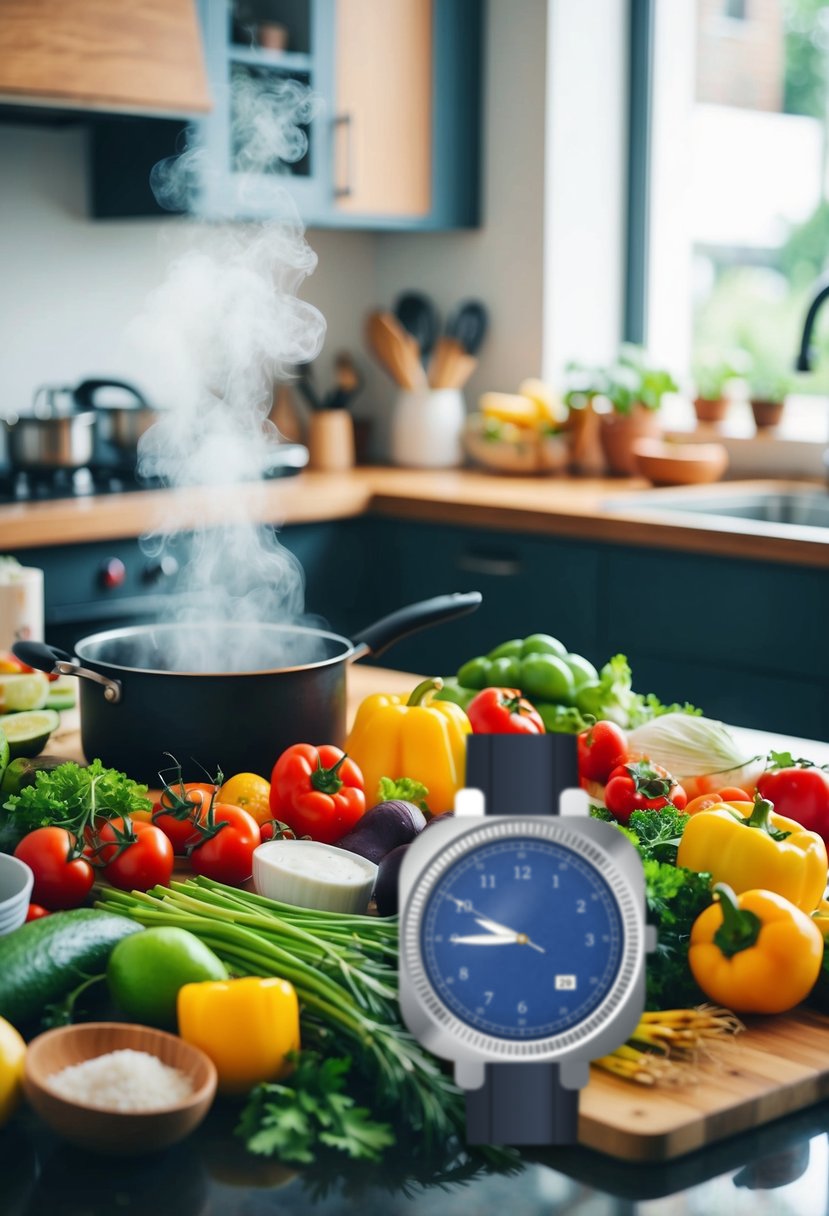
{"hour": 9, "minute": 44, "second": 50}
